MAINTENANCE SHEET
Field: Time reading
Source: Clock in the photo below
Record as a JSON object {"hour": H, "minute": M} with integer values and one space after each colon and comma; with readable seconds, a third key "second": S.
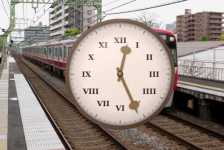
{"hour": 12, "minute": 26}
